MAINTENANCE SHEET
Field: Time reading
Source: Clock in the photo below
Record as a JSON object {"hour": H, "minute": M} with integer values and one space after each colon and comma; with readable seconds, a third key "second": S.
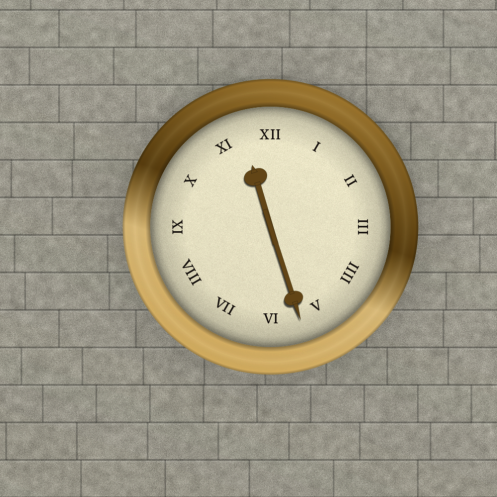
{"hour": 11, "minute": 27}
